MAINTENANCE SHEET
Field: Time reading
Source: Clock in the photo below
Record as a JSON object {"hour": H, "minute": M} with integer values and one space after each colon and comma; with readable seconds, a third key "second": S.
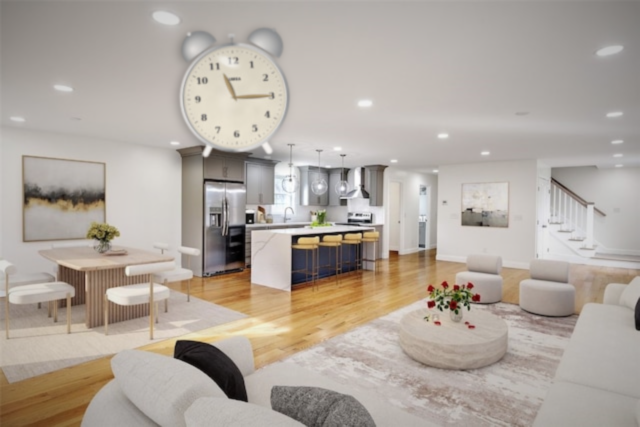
{"hour": 11, "minute": 15}
